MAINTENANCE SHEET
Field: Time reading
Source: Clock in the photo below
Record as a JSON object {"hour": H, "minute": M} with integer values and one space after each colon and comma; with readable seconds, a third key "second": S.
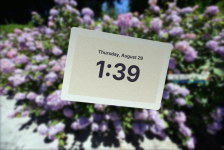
{"hour": 1, "minute": 39}
